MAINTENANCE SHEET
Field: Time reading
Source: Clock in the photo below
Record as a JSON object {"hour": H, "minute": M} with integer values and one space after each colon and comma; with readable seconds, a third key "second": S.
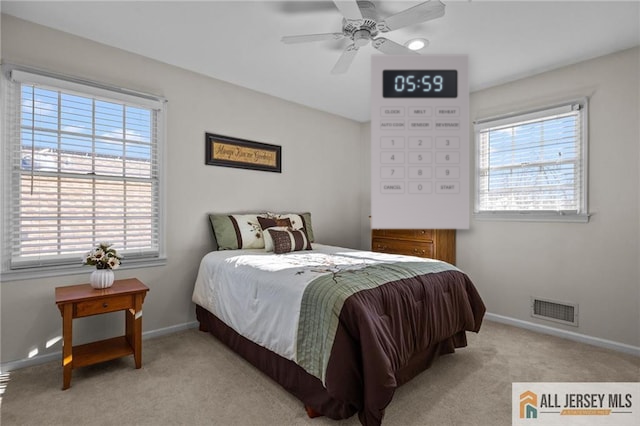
{"hour": 5, "minute": 59}
